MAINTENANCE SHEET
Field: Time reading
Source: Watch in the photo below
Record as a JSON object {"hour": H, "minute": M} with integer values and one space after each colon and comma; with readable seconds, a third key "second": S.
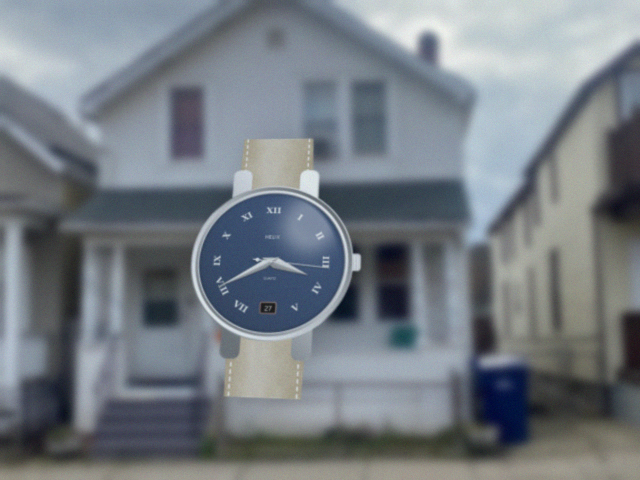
{"hour": 3, "minute": 40, "second": 16}
